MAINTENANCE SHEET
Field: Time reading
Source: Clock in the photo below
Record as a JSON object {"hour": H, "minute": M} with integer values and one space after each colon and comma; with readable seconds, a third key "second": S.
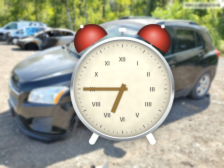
{"hour": 6, "minute": 45}
